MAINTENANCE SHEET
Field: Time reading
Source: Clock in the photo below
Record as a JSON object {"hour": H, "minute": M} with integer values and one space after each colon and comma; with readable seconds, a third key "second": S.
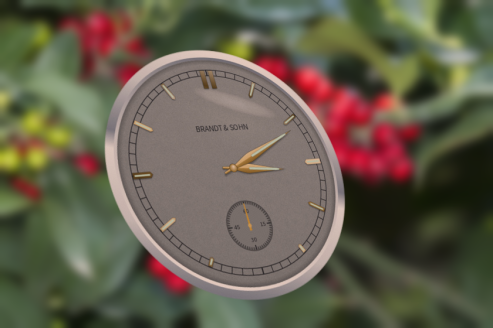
{"hour": 3, "minute": 11}
